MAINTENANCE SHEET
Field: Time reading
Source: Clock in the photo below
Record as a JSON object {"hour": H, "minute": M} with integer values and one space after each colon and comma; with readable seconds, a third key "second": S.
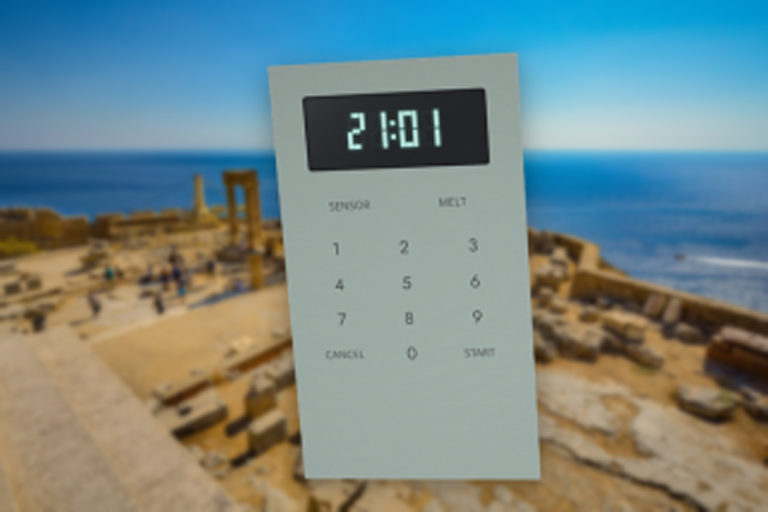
{"hour": 21, "minute": 1}
